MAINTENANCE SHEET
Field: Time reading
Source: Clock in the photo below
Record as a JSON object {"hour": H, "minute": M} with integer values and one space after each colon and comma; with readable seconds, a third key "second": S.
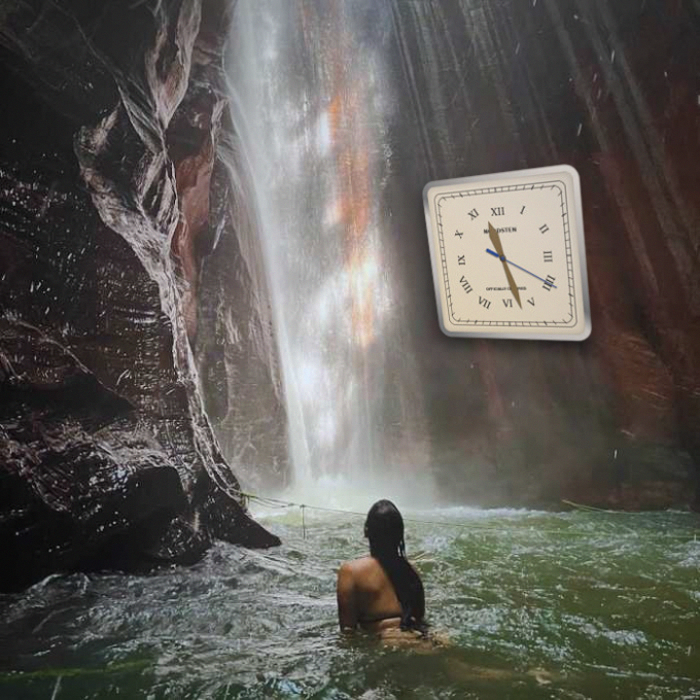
{"hour": 11, "minute": 27, "second": 20}
